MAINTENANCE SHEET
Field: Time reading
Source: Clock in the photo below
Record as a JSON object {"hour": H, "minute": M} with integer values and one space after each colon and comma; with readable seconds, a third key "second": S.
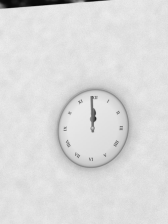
{"hour": 11, "minute": 59}
